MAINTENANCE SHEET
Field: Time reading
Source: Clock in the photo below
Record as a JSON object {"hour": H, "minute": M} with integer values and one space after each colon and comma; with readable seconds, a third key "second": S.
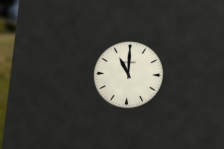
{"hour": 11, "minute": 0}
